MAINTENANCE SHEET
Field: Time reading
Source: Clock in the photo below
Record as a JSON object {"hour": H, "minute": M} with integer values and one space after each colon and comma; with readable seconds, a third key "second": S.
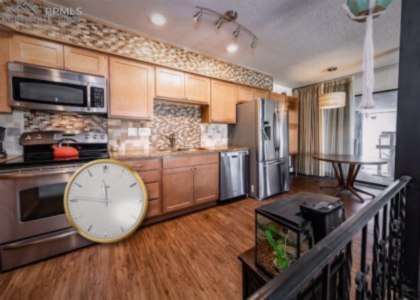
{"hour": 11, "minute": 46}
